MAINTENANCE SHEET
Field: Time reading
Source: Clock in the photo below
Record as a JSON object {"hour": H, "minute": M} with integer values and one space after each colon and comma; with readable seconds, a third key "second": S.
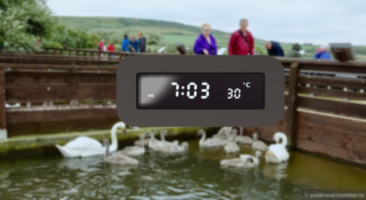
{"hour": 7, "minute": 3}
